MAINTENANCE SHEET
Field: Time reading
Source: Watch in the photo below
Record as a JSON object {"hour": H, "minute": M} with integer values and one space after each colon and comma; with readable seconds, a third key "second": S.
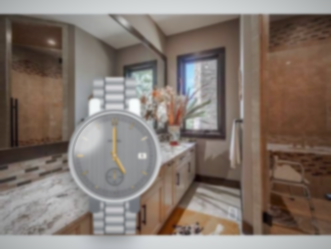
{"hour": 5, "minute": 0}
